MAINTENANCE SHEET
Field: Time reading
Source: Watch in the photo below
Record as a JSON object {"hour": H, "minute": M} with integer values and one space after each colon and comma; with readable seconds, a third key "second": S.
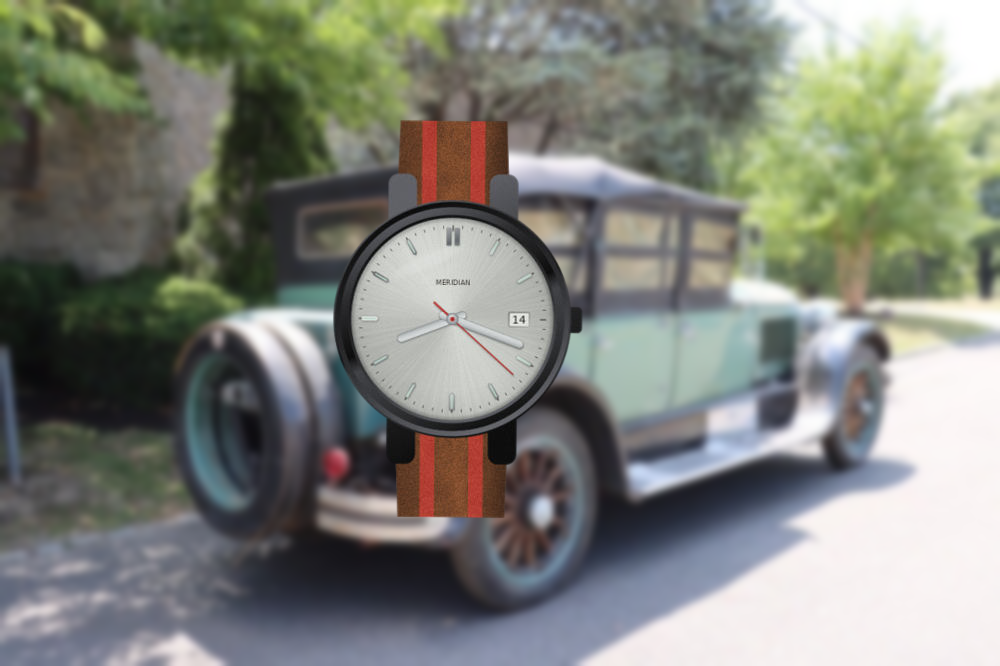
{"hour": 8, "minute": 18, "second": 22}
